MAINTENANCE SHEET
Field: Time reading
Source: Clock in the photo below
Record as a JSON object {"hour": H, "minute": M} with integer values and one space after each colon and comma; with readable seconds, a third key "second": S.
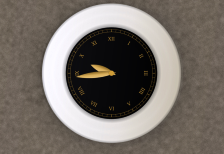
{"hour": 9, "minute": 44}
